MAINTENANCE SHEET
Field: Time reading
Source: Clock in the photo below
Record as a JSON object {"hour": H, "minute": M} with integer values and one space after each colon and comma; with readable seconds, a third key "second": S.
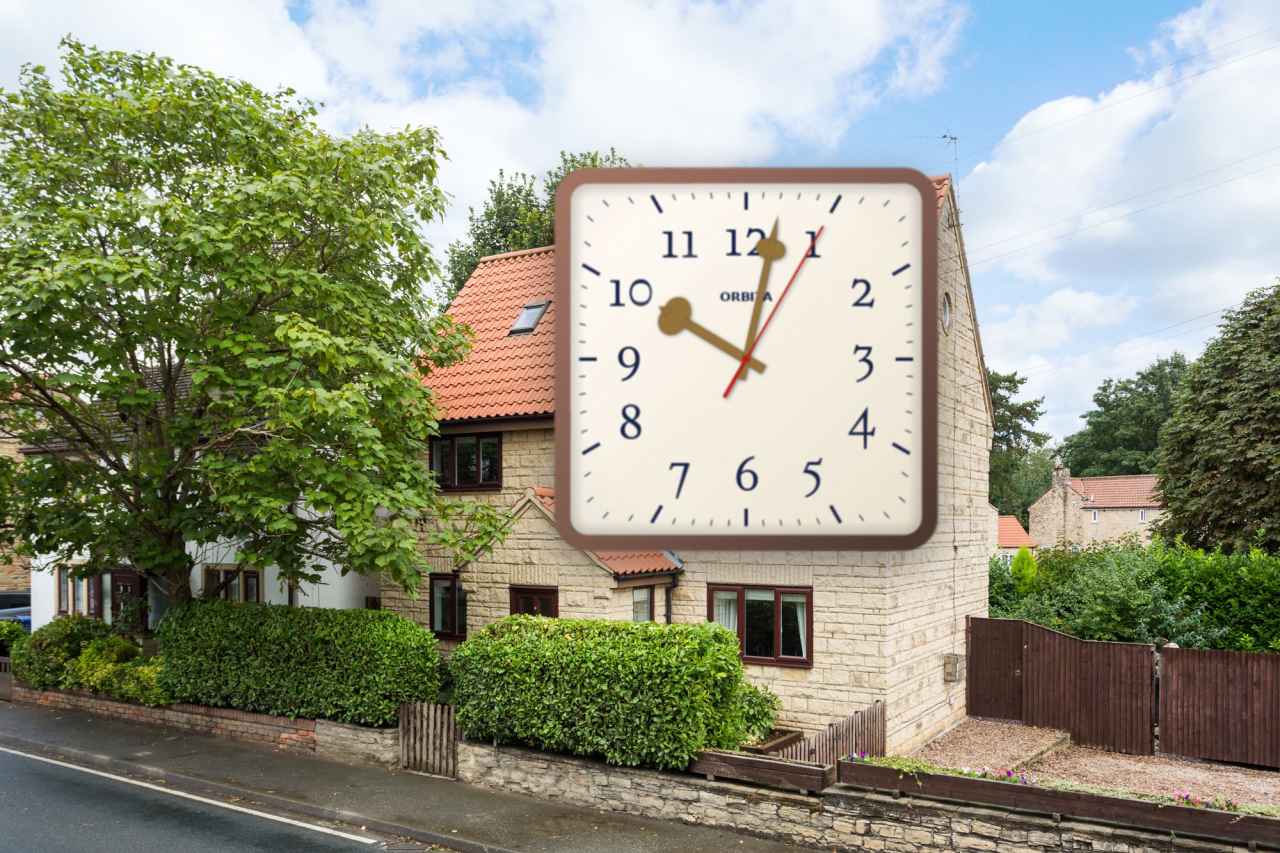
{"hour": 10, "minute": 2, "second": 5}
